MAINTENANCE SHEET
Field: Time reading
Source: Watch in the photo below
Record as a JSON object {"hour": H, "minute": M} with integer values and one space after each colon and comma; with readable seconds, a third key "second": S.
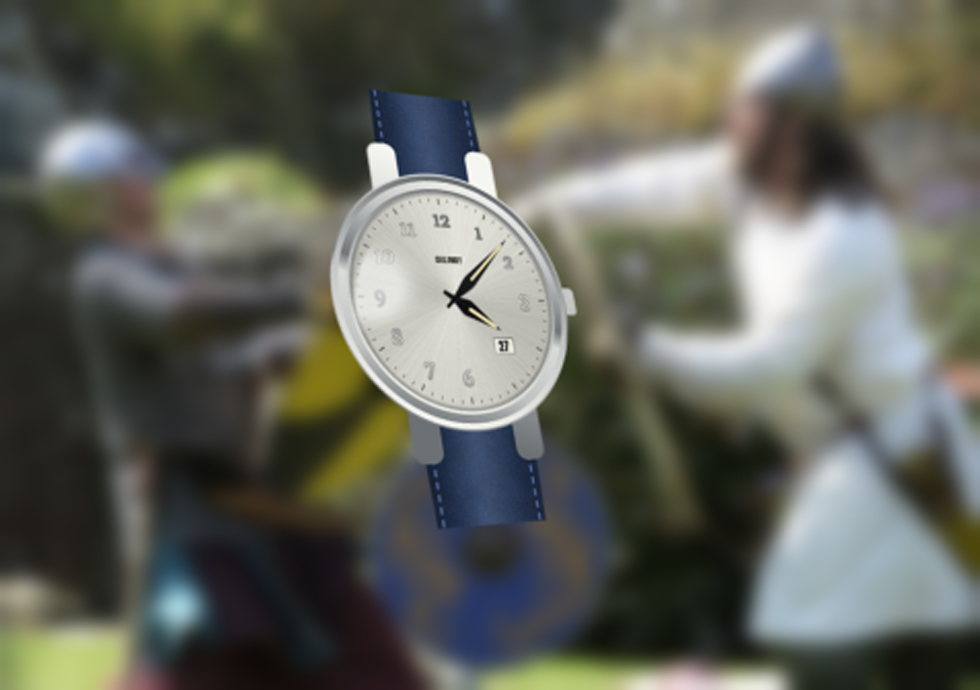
{"hour": 4, "minute": 8}
